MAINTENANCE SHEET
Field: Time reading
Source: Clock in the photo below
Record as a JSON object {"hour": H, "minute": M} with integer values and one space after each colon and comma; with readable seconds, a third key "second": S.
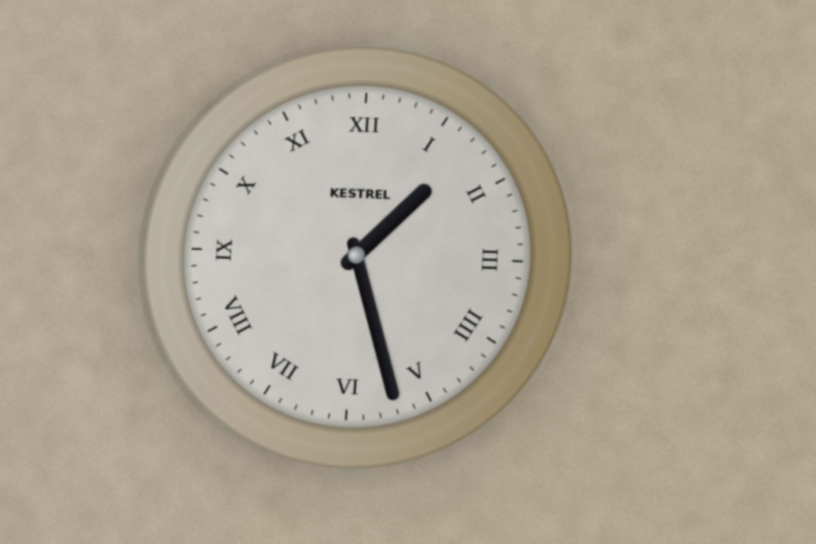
{"hour": 1, "minute": 27}
